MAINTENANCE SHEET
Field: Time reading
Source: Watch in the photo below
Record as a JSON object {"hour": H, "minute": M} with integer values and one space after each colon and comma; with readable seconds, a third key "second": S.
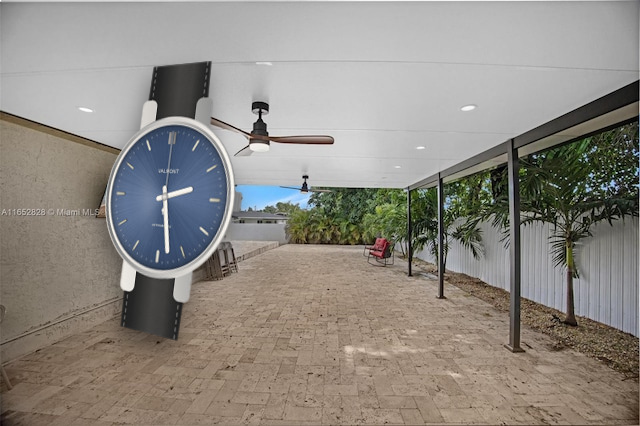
{"hour": 2, "minute": 28, "second": 0}
